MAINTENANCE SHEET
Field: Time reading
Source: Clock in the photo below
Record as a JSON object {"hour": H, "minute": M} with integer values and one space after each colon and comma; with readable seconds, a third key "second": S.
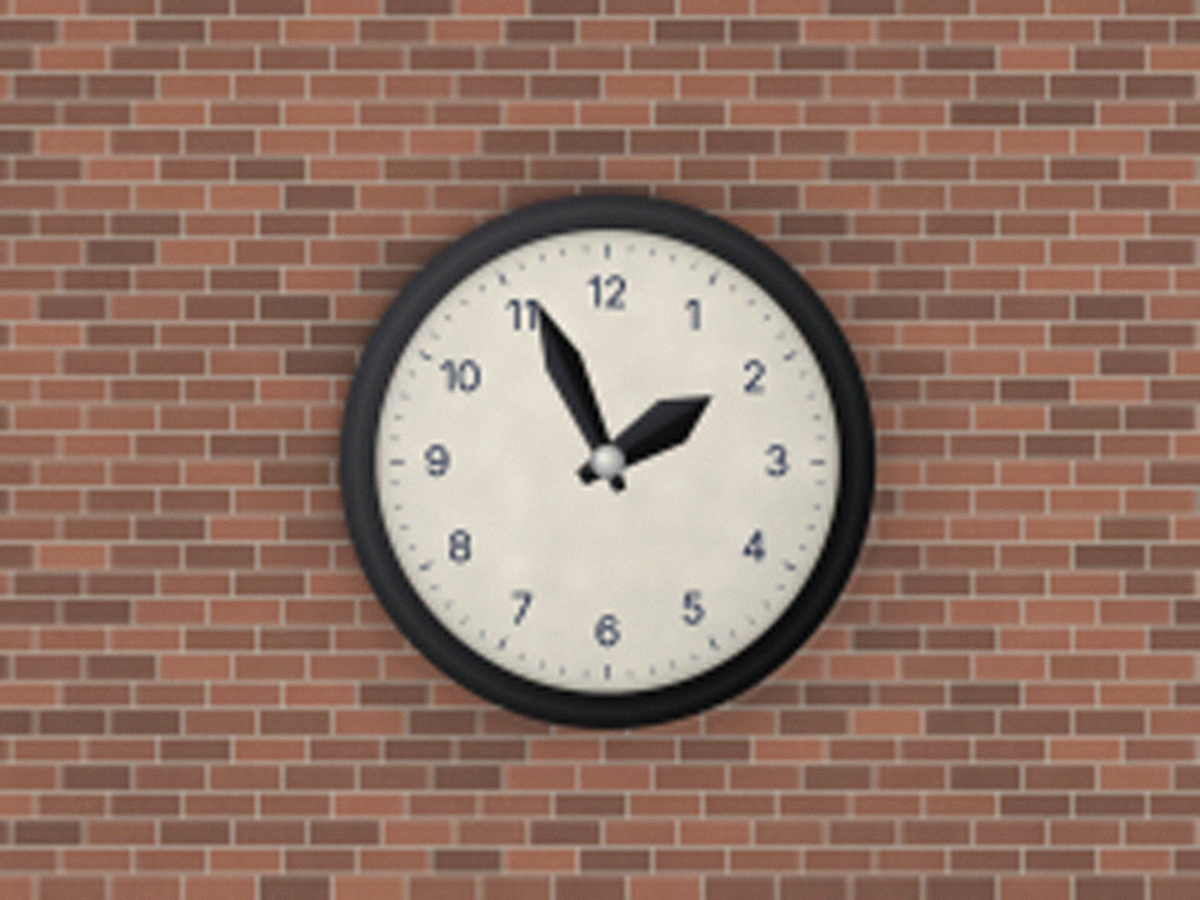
{"hour": 1, "minute": 56}
